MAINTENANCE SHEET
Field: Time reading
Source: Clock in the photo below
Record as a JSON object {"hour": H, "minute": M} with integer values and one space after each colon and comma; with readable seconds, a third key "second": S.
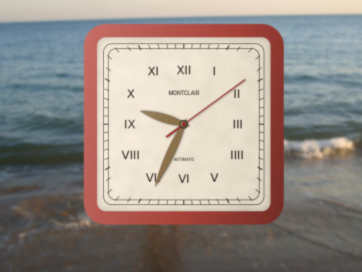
{"hour": 9, "minute": 34, "second": 9}
